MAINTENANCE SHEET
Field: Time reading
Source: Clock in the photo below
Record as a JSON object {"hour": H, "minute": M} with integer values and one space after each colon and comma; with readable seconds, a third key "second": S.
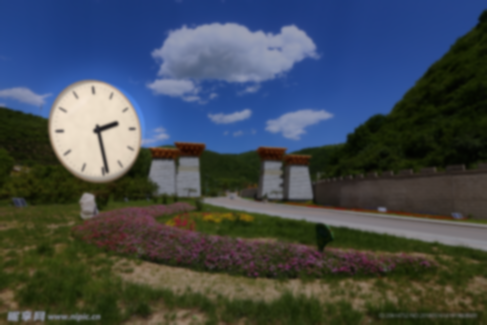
{"hour": 2, "minute": 29}
